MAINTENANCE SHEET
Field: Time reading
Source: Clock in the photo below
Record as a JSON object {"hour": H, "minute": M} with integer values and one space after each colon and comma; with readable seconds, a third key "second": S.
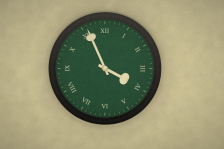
{"hour": 3, "minute": 56}
